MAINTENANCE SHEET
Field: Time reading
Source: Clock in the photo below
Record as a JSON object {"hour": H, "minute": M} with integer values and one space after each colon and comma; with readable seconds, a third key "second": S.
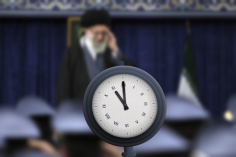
{"hour": 11, "minute": 0}
